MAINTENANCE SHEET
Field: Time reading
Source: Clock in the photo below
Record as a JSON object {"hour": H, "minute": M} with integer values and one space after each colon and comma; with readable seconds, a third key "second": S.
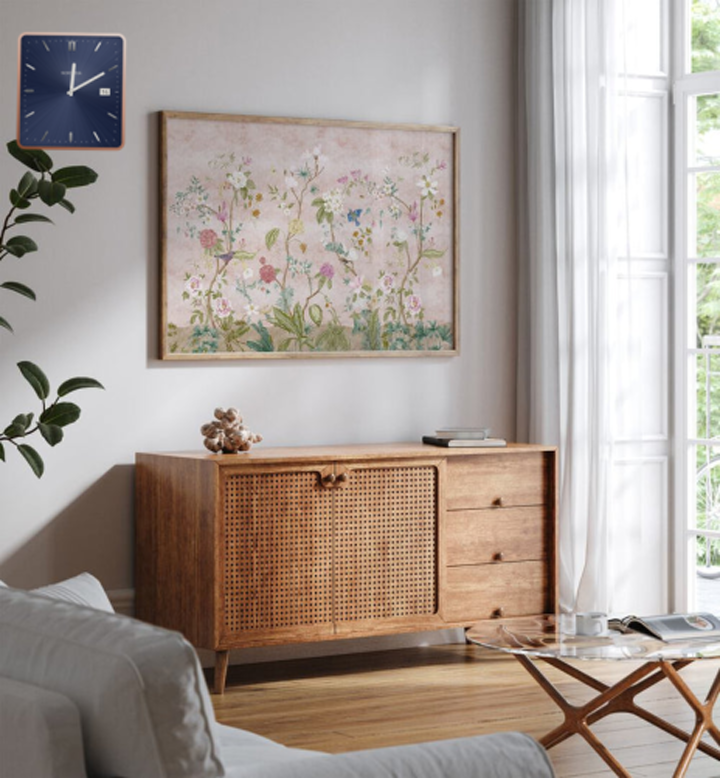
{"hour": 12, "minute": 10}
